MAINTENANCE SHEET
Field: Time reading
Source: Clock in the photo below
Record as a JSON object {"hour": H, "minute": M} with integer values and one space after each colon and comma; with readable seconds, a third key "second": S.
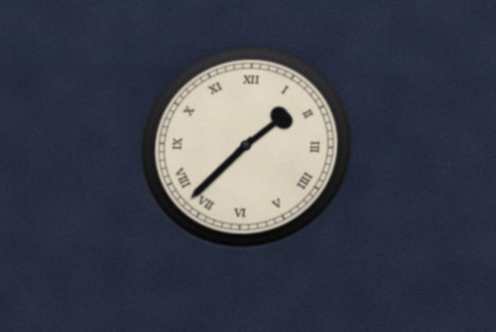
{"hour": 1, "minute": 37}
